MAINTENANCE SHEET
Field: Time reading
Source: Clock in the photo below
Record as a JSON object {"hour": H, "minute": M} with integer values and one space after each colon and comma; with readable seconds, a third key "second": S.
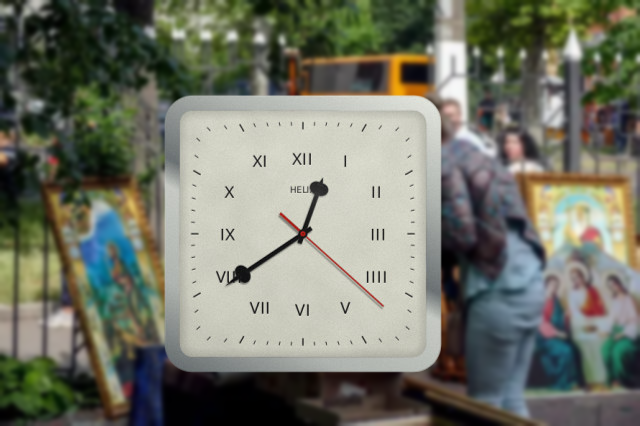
{"hour": 12, "minute": 39, "second": 22}
